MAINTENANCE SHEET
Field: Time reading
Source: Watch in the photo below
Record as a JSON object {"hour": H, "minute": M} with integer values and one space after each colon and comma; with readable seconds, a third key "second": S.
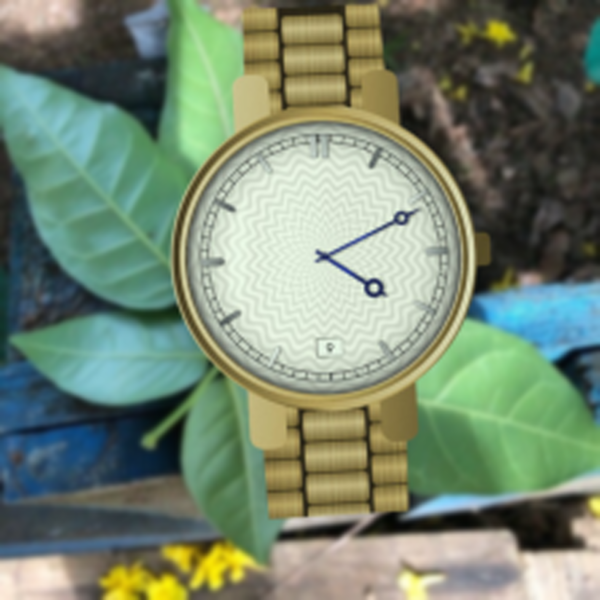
{"hour": 4, "minute": 11}
